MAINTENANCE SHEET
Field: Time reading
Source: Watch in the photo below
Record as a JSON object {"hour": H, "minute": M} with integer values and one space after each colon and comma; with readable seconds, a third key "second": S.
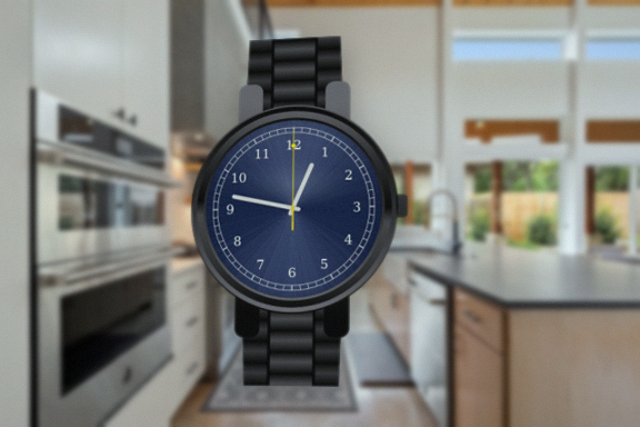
{"hour": 12, "minute": 47, "second": 0}
